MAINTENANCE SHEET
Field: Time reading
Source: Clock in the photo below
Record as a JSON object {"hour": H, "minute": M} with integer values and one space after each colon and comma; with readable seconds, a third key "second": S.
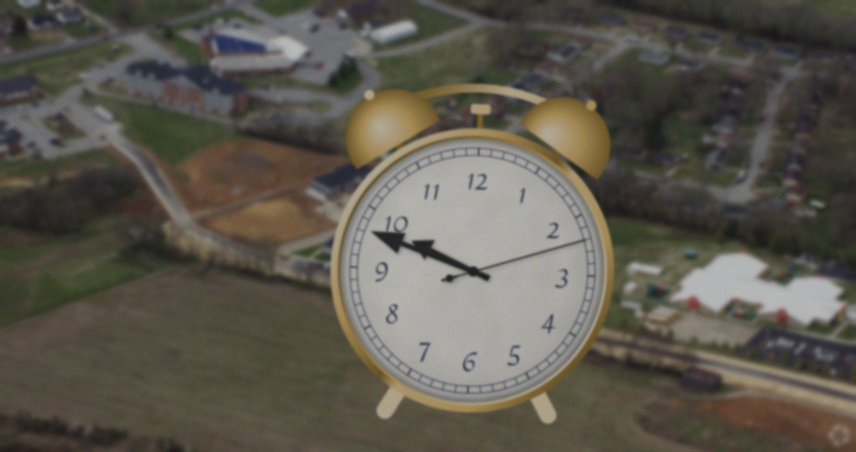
{"hour": 9, "minute": 48, "second": 12}
